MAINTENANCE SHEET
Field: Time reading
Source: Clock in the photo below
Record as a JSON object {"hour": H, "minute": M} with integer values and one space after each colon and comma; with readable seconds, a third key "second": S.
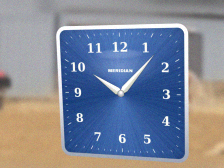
{"hour": 10, "minute": 7}
